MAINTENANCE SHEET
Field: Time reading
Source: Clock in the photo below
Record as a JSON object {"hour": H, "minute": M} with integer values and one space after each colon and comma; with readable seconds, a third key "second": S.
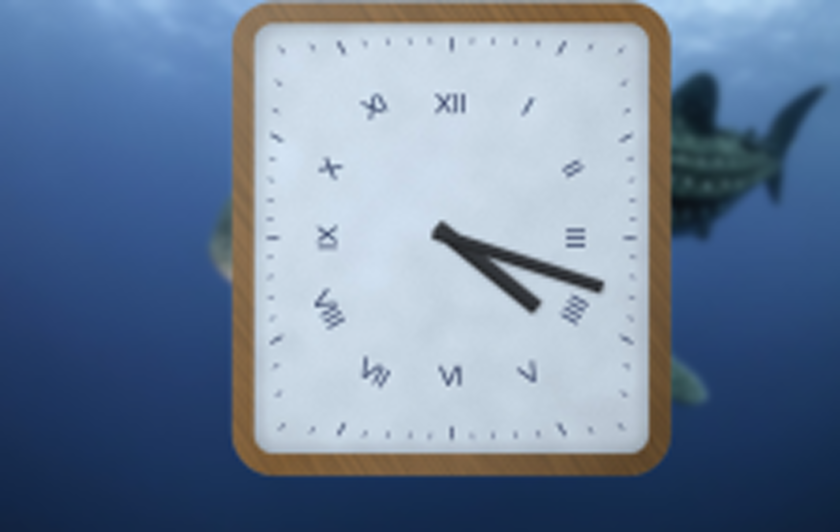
{"hour": 4, "minute": 18}
